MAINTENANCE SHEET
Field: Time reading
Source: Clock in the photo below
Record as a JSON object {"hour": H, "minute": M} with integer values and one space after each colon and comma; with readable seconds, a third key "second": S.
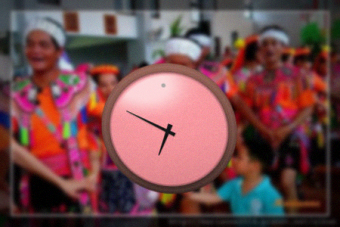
{"hour": 6, "minute": 50}
